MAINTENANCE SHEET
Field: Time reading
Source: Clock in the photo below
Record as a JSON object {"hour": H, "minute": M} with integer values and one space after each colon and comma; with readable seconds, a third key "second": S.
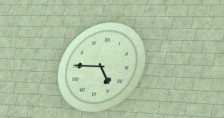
{"hour": 4, "minute": 45}
